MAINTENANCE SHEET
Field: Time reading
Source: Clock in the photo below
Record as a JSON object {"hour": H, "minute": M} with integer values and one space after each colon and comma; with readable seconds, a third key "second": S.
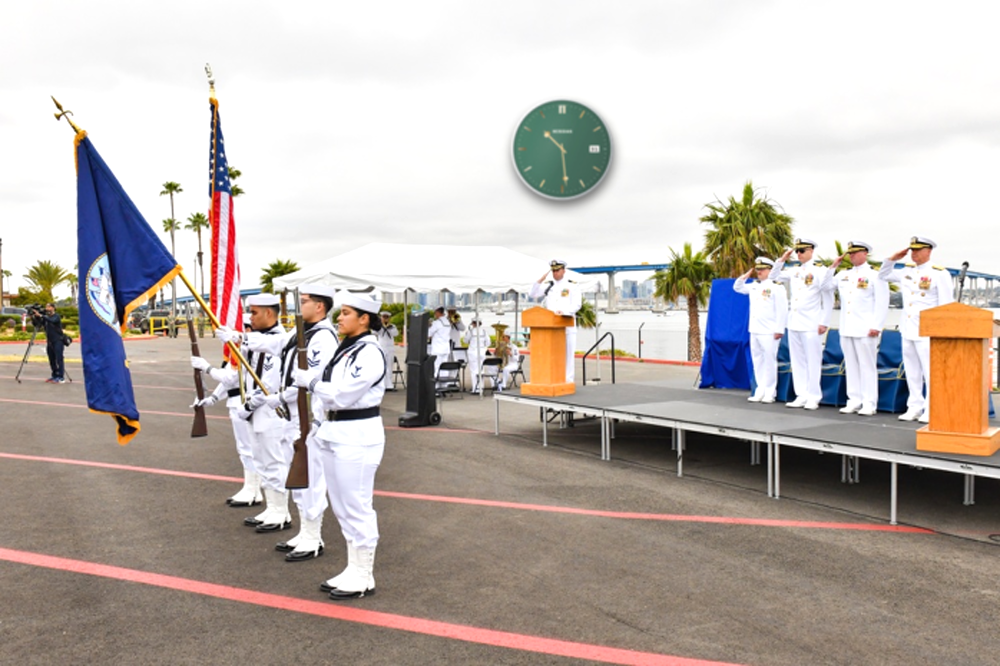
{"hour": 10, "minute": 29}
